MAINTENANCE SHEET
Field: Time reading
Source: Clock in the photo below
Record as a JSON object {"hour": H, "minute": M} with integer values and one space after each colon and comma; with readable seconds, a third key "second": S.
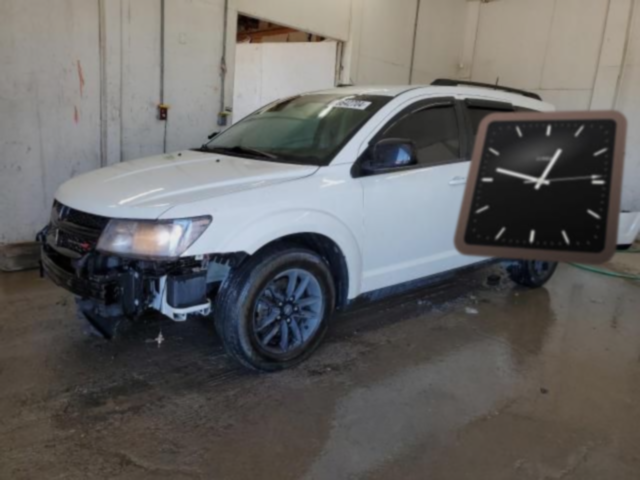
{"hour": 12, "minute": 47, "second": 14}
